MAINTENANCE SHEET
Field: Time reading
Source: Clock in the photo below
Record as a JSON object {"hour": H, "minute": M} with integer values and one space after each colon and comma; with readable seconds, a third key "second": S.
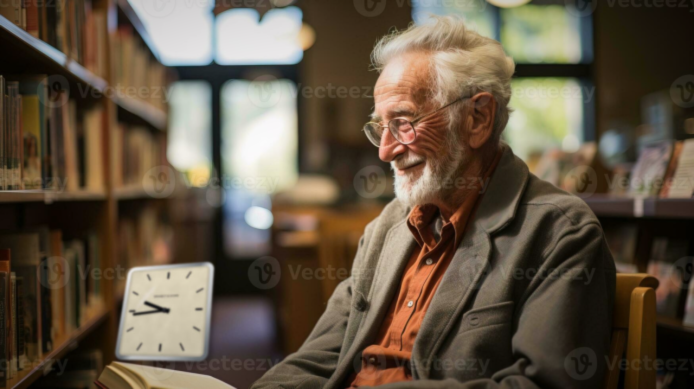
{"hour": 9, "minute": 44}
